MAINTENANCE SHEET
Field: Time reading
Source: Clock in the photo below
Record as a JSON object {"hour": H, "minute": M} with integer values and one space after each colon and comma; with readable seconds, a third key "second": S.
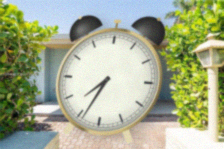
{"hour": 7, "minute": 34}
